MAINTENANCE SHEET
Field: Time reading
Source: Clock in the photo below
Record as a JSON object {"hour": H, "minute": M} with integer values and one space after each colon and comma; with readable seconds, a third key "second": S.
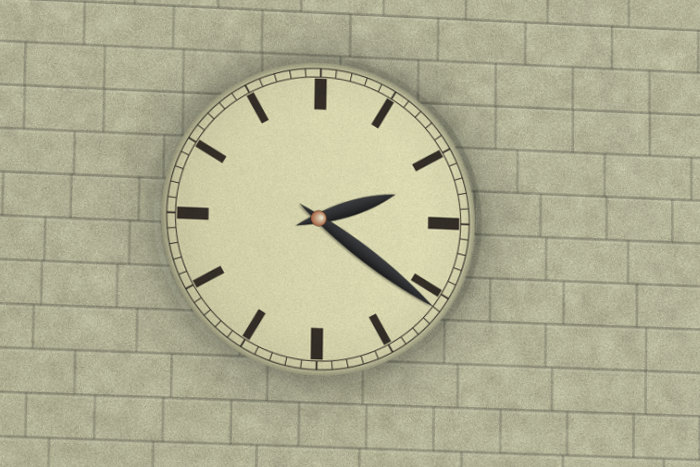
{"hour": 2, "minute": 21}
